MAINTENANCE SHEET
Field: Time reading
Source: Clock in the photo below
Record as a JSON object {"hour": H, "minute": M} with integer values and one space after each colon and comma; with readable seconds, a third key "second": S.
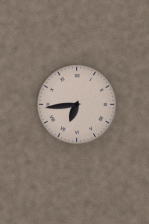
{"hour": 6, "minute": 44}
